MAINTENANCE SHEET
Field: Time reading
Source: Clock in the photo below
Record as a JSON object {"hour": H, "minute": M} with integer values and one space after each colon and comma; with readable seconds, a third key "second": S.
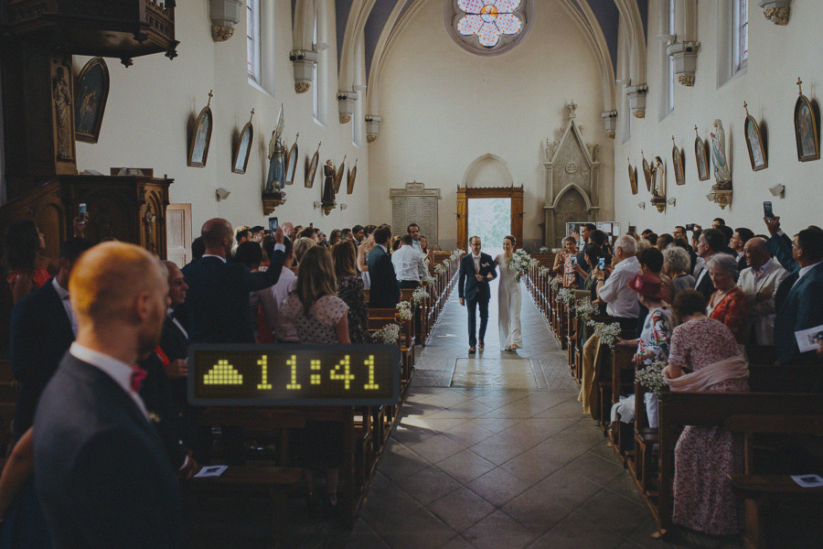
{"hour": 11, "minute": 41}
